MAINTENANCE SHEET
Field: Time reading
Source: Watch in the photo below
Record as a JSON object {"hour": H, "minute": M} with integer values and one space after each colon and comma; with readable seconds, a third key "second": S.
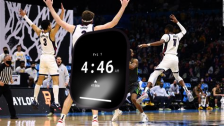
{"hour": 4, "minute": 46}
